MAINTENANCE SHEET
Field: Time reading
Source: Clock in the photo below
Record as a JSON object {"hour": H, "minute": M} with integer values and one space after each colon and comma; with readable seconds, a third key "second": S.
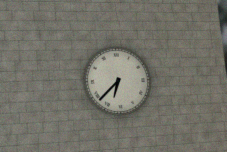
{"hour": 6, "minute": 38}
